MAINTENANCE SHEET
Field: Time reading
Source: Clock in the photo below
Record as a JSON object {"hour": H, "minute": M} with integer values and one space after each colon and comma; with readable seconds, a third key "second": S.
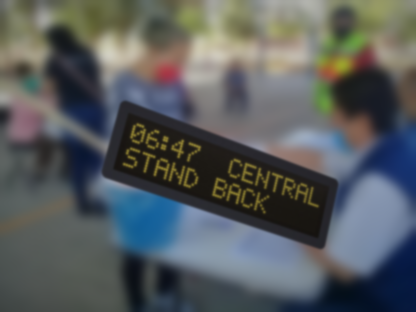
{"hour": 6, "minute": 47}
